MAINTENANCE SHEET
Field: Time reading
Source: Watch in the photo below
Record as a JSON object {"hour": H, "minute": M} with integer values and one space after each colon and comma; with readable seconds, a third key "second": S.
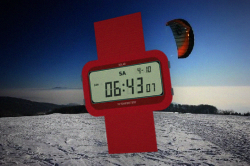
{"hour": 6, "minute": 43, "second": 7}
